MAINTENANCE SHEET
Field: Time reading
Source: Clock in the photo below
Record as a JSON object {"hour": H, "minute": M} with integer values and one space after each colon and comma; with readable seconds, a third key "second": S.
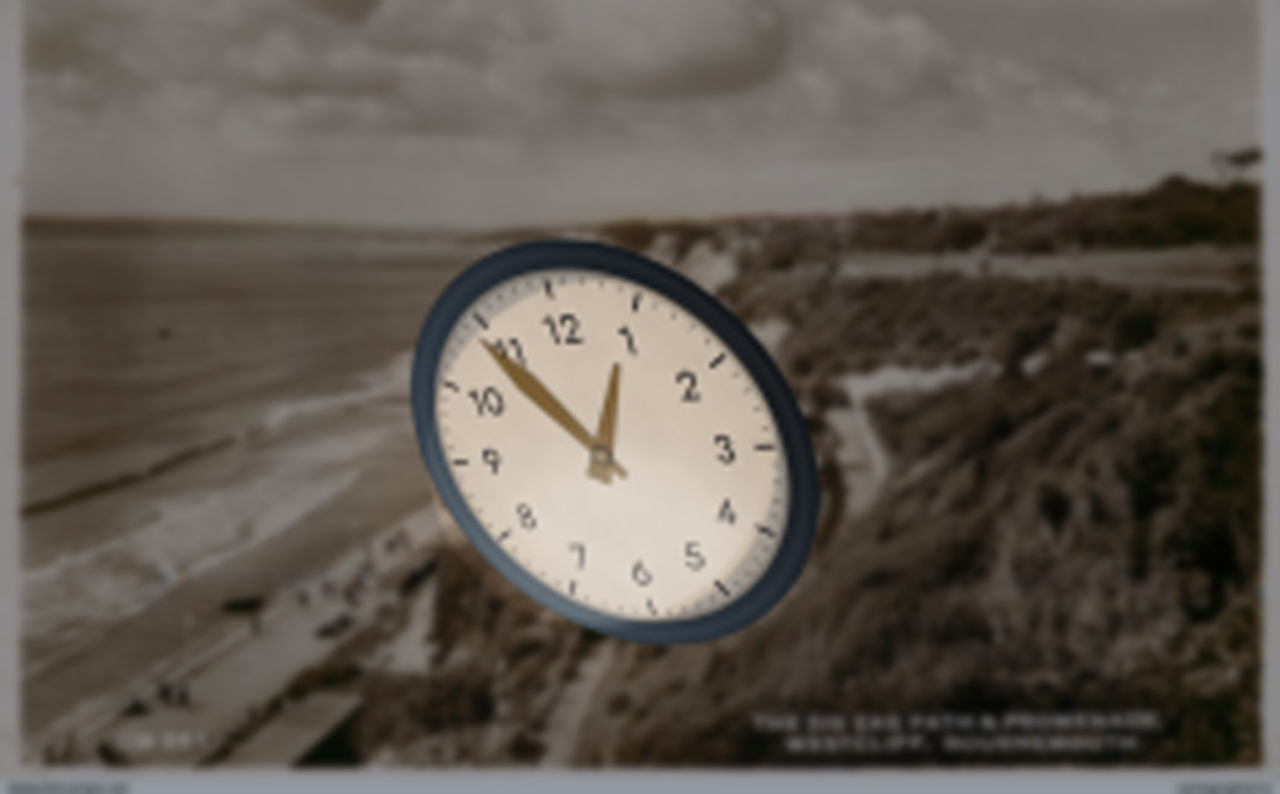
{"hour": 12, "minute": 54}
